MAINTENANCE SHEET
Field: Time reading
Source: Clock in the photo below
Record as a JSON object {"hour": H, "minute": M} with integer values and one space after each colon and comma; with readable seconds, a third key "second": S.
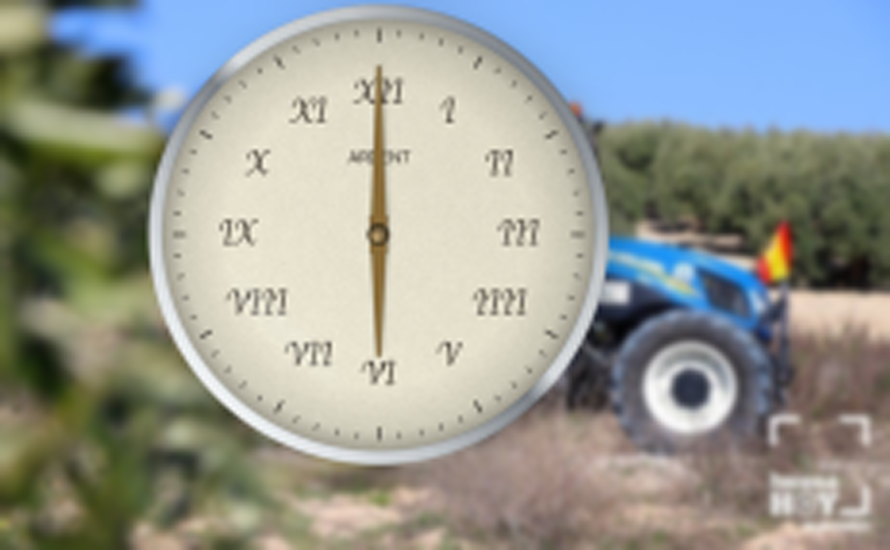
{"hour": 6, "minute": 0}
